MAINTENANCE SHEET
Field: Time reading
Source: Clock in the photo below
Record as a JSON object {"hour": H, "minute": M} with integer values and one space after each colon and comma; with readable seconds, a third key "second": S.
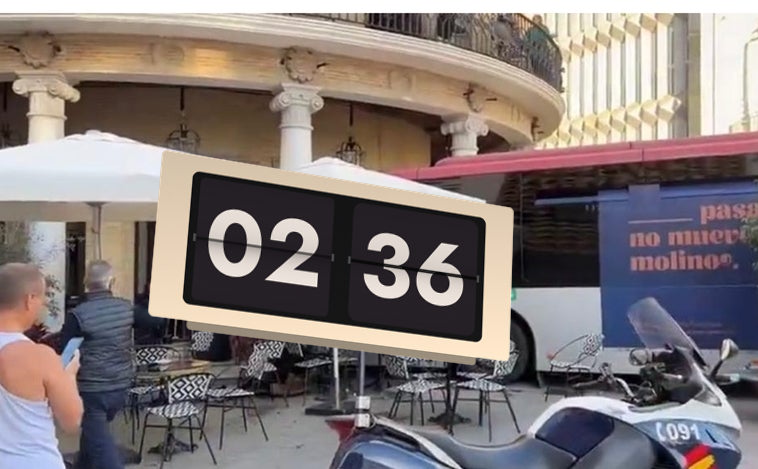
{"hour": 2, "minute": 36}
